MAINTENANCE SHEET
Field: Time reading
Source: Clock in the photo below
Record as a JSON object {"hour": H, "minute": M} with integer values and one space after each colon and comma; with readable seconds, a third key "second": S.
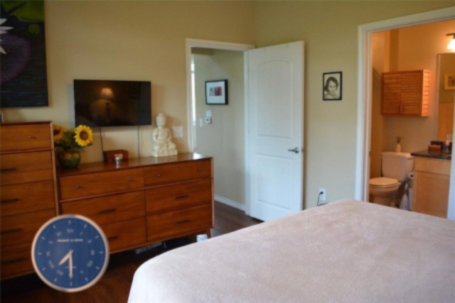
{"hour": 7, "minute": 30}
